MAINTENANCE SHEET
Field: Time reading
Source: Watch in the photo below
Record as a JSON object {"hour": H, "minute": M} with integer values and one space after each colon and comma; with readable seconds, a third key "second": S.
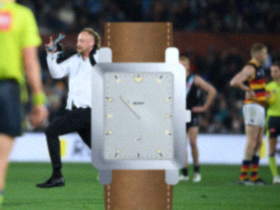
{"hour": 10, "minute": 53}
